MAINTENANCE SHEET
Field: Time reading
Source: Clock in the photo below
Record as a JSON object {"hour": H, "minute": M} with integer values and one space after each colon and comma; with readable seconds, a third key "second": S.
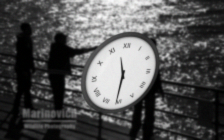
{"hour": 11, "minute": 31}
